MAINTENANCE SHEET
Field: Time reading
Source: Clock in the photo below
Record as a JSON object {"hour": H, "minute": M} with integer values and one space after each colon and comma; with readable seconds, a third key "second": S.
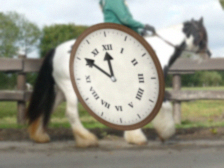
{"hour": 11, "minute": 51}
